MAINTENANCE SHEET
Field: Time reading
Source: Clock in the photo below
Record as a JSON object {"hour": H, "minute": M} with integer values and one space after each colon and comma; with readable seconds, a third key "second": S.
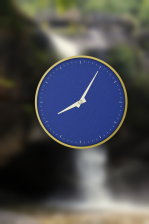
{"hour": 8, "minute": 5}
